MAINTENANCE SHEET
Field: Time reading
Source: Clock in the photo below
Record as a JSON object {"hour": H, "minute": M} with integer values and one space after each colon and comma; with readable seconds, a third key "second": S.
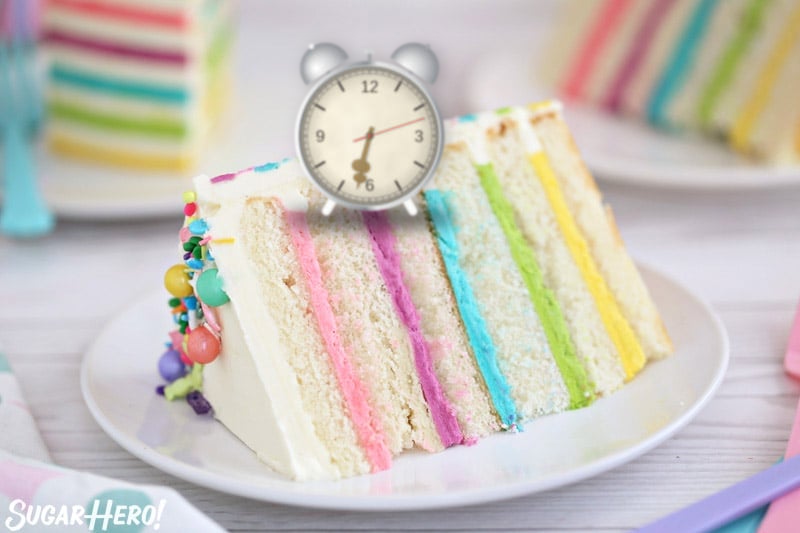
{"hour": 6, "minute": 32, "second": 12}
